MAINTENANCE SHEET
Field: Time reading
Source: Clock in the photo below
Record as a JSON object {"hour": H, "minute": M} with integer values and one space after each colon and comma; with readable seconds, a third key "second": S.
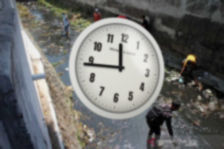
{"hour": 11, "minute": 44}
